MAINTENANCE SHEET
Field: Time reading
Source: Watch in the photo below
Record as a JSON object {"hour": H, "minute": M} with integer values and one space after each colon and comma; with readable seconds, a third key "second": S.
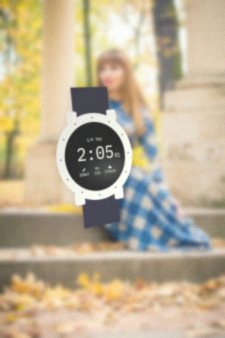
{"hour": 2, "minute": 5}
